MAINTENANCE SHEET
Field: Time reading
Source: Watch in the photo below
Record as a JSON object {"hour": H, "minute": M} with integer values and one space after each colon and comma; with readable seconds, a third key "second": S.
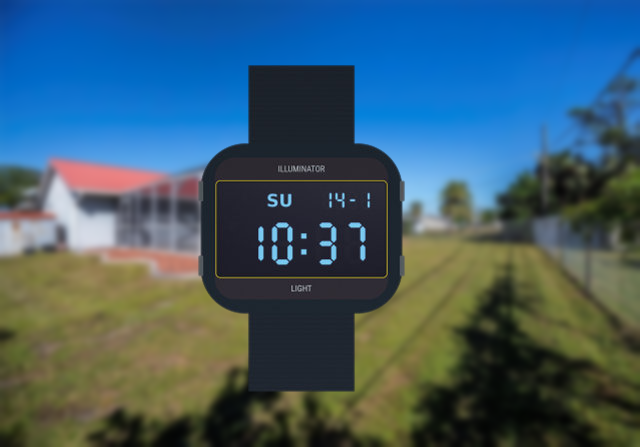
{"hour": 10, "minute": 37}
